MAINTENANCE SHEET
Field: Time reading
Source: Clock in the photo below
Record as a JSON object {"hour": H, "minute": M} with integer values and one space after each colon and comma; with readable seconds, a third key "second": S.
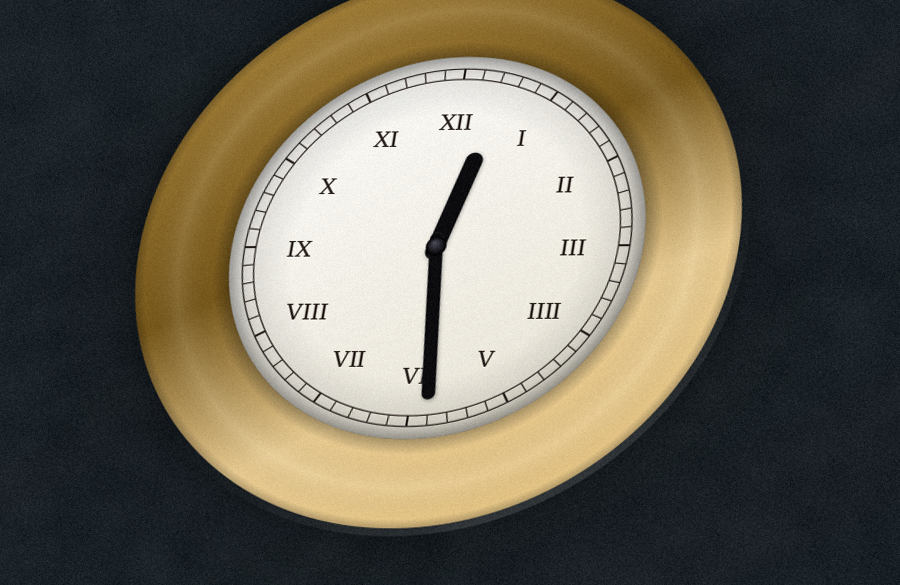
{"hour": 12, "minute": 29}
